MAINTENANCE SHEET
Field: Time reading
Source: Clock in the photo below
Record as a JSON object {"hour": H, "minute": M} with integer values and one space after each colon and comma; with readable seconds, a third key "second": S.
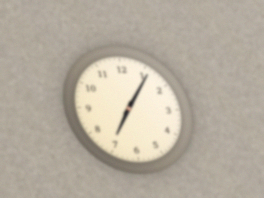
{"hour": 7, "minute": 6}
